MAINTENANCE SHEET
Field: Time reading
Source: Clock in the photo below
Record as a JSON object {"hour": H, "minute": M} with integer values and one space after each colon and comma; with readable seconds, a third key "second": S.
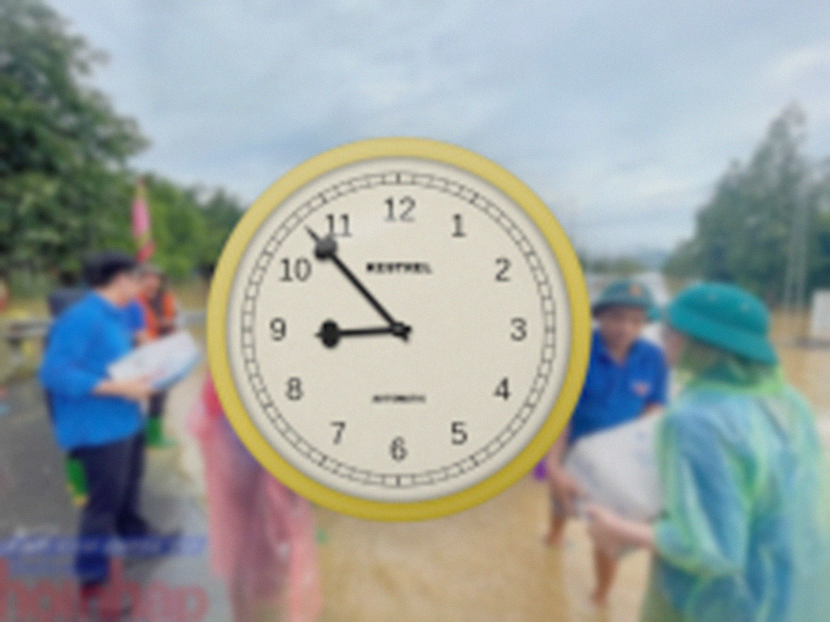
{"hour": 8, "minute": 53}
